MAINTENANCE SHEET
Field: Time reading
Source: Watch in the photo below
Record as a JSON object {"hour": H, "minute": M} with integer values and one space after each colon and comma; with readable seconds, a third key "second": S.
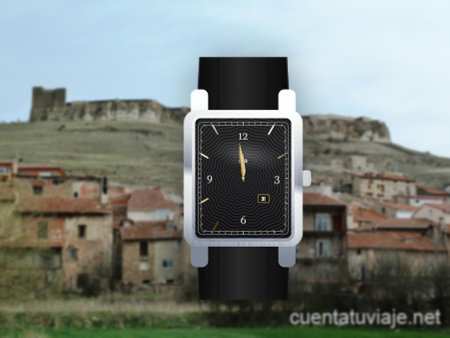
{"hour": 11, "minute": 59}
